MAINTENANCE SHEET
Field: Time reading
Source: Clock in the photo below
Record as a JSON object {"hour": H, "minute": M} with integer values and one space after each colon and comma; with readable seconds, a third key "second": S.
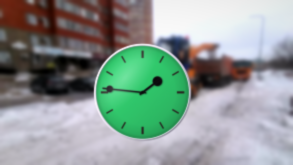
{"hour": 1, "minute": 46}
